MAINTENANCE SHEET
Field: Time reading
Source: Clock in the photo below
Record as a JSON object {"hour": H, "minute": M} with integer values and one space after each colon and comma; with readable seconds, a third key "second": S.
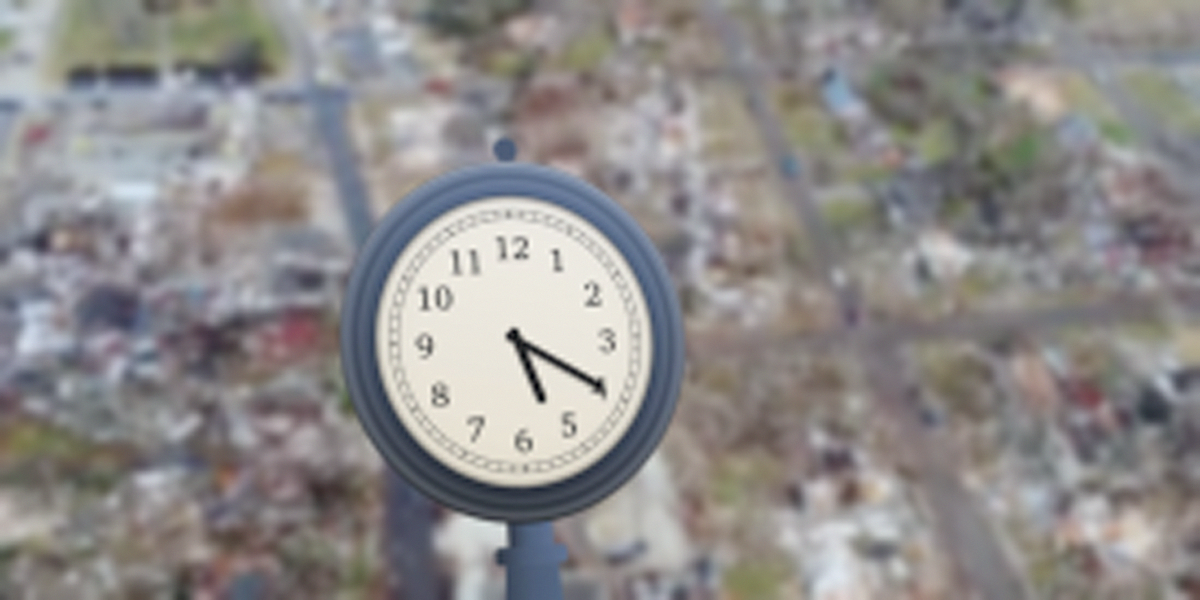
{"hour": 5, "minute": 20}
